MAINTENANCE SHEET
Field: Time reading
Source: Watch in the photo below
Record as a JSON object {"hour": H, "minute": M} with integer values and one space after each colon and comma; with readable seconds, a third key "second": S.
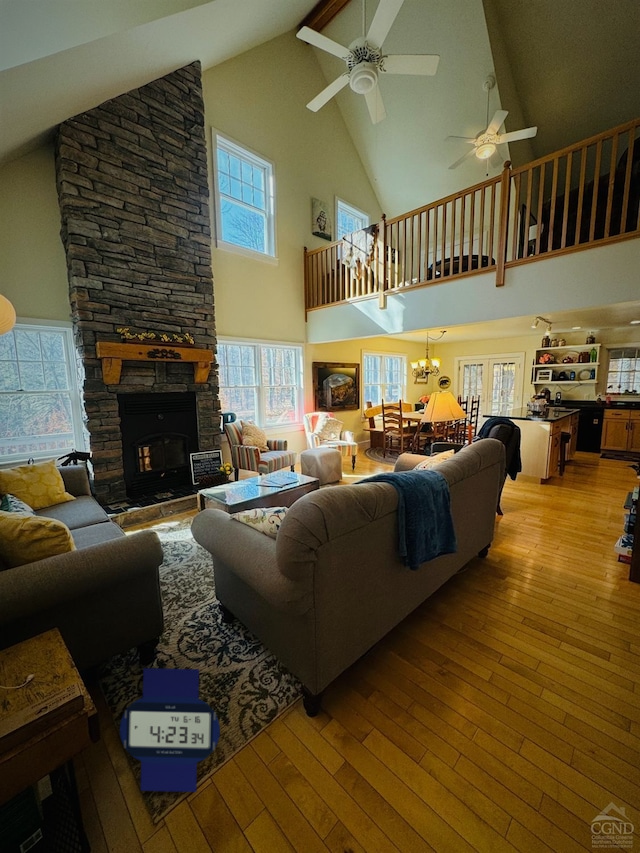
{"hour": 4, "minute": 23, "second": 34}
